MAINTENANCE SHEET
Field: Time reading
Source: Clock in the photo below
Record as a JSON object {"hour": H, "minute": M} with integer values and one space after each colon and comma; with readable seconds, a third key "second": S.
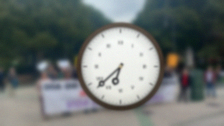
{"hour": 6, "minute": 38}
